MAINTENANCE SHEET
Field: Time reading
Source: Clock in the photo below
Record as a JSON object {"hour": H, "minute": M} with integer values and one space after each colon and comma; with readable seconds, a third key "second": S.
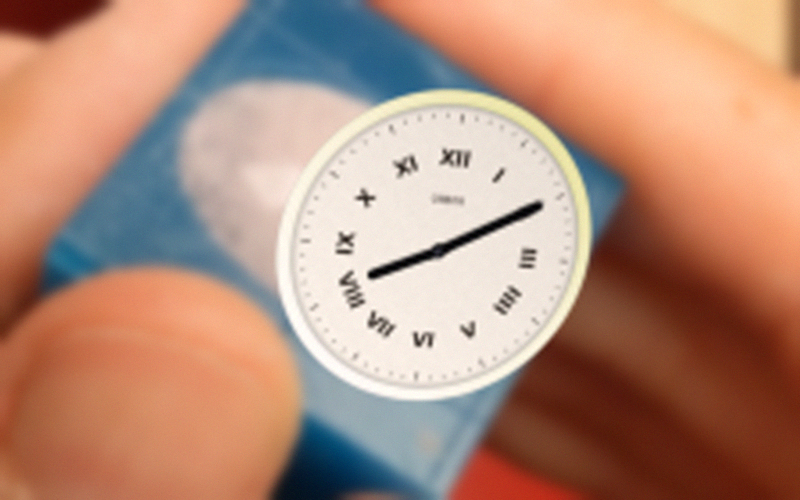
{"hour": 8, "minute": 10}
